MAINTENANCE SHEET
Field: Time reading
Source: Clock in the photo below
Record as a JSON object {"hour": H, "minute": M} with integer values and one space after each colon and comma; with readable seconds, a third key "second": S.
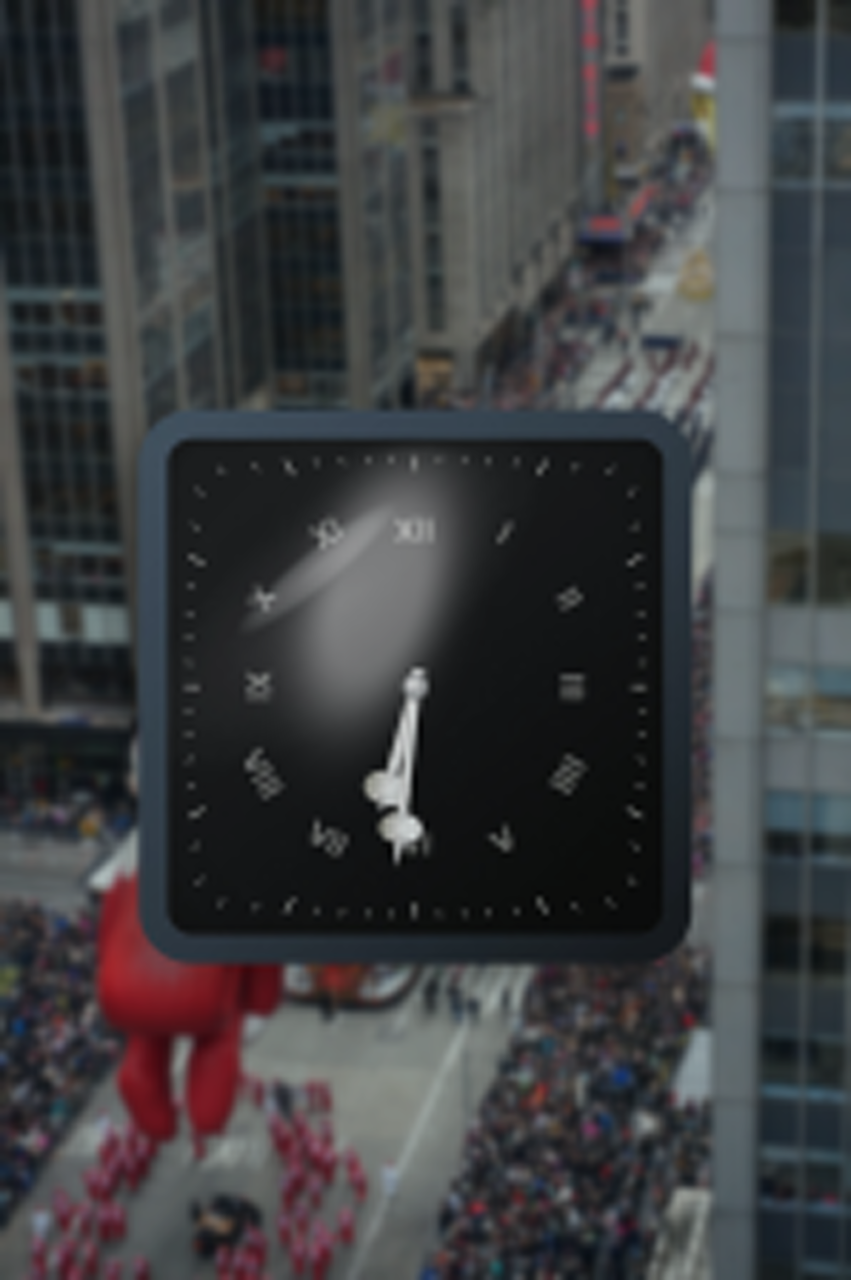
{"hour": 6, "minute": 31}
